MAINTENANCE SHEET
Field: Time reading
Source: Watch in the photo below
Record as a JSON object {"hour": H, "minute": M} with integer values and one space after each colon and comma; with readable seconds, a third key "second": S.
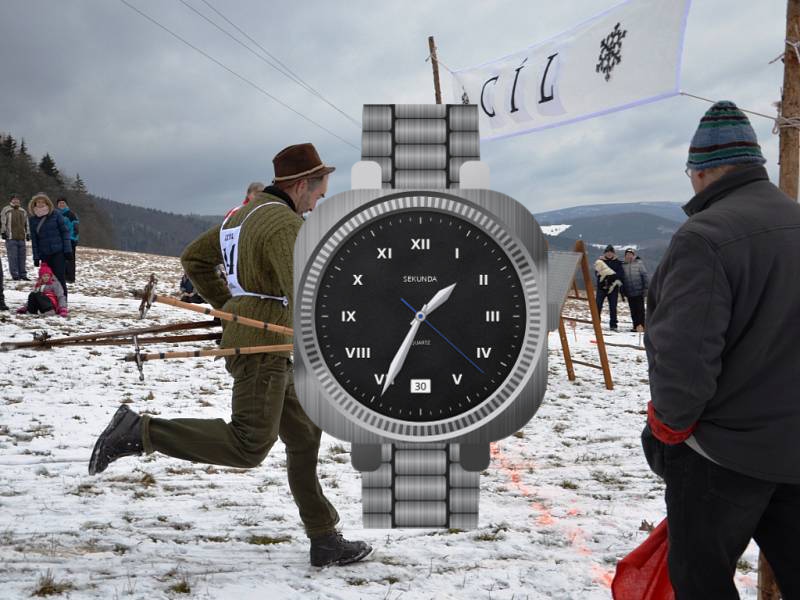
{"hour": 1, "minute": 34, "second": 22}
